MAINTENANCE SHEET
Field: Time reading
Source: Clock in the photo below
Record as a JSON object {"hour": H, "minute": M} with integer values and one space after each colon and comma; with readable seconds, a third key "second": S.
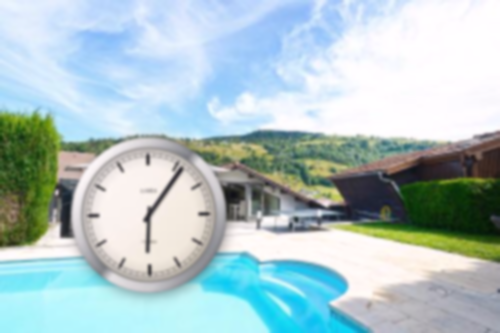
{"hour": 6, "minute": 6}
